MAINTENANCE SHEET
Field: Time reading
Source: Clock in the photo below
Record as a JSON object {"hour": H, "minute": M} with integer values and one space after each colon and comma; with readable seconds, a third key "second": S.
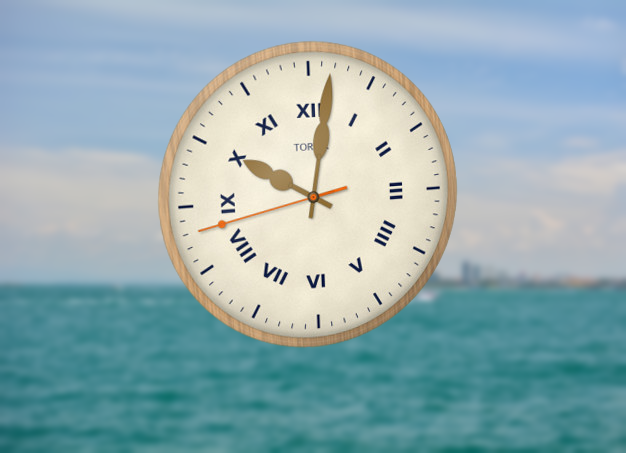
{"hour": 10, "minute": 1, "second": 43}
